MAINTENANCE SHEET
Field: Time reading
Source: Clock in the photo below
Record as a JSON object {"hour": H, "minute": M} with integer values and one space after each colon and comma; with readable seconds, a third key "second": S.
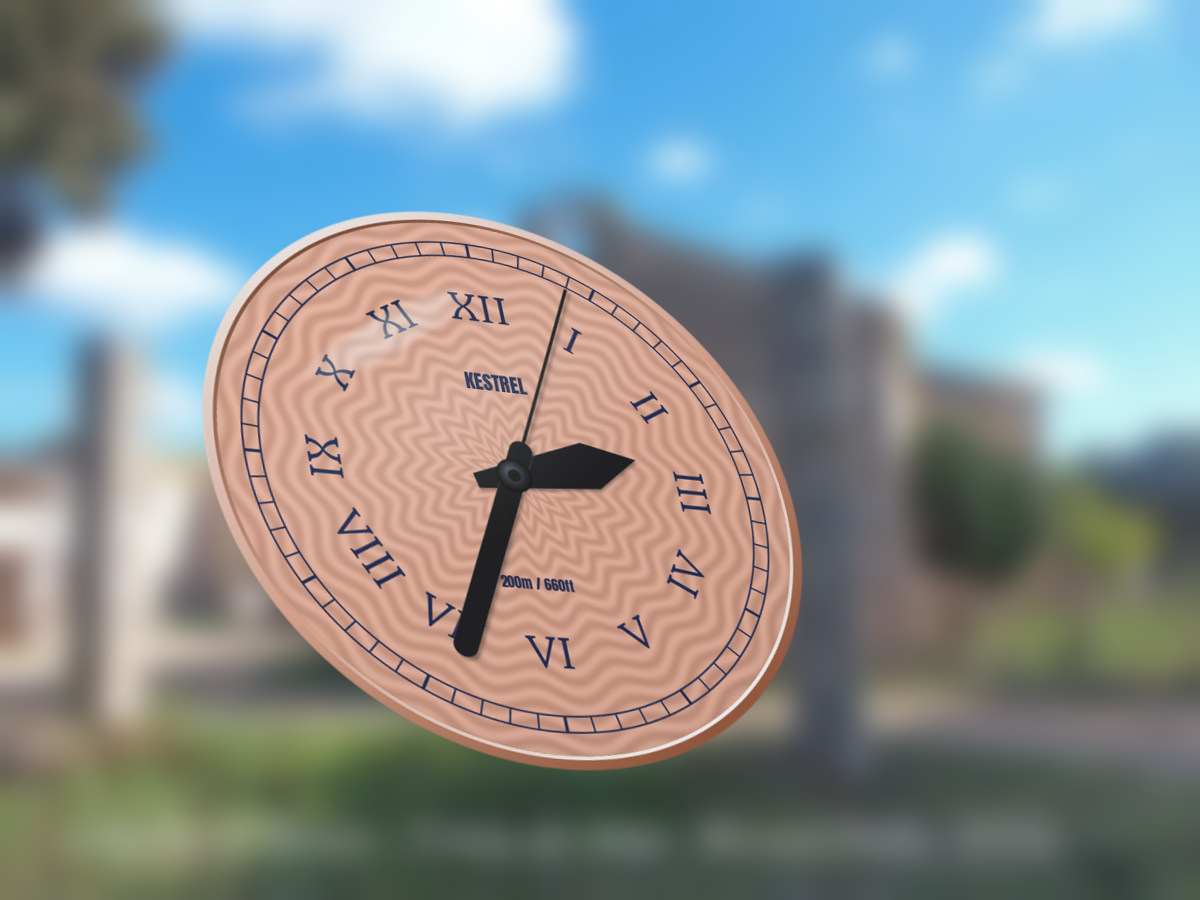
{"hour": 2, "minute": 34, "second": 4}
